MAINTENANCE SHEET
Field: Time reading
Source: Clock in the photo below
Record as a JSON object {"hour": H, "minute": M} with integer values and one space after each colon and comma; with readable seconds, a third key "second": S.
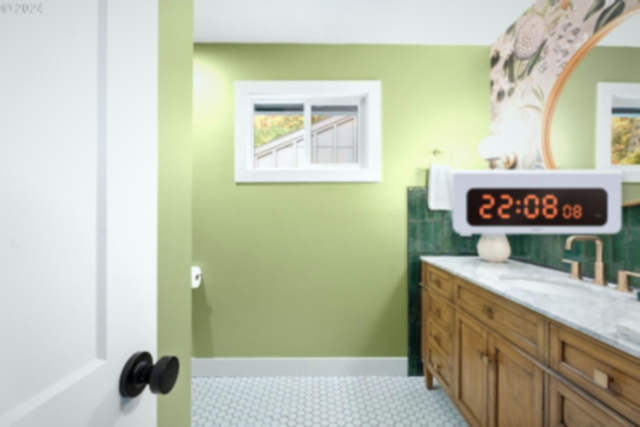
{"hour": 22, "minute": 8, "second": 8}
